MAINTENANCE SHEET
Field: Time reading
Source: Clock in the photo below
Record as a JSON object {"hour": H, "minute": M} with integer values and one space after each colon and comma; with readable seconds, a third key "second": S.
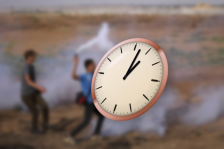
{"hour": 1, "minute": 2}
